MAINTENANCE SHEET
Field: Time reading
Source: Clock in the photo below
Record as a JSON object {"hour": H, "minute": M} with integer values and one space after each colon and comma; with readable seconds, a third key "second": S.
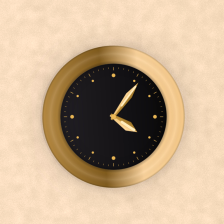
{"hour": 4, "minute": 6}
